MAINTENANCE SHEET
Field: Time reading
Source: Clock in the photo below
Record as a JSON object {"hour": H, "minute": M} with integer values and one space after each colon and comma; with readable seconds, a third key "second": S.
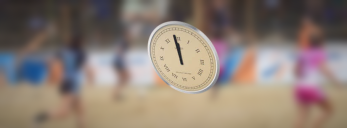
{"hour": 11, "minute": 59}
